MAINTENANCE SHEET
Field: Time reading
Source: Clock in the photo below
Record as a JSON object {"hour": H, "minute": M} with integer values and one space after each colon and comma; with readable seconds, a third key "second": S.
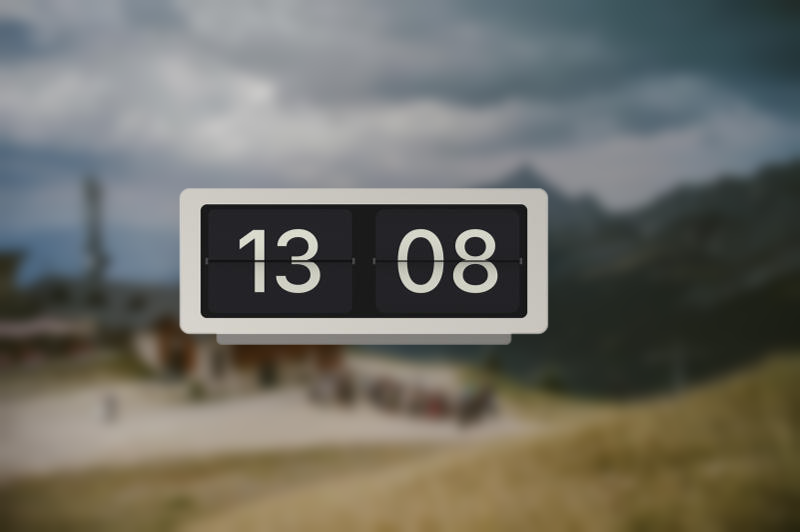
{"hour": 13, "minute": 8}
